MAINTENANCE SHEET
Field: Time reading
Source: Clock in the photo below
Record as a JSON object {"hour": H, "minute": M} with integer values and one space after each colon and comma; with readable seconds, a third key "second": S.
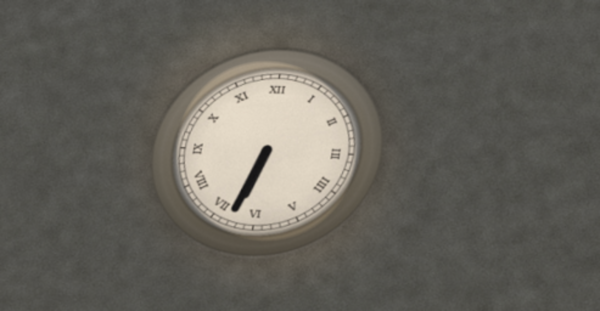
{"hour": 6, "minute": 33}
